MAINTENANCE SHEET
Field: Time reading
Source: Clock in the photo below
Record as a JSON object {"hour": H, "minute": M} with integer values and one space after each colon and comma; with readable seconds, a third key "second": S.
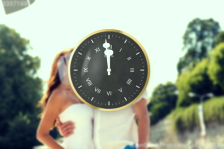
{"hour": 11, "minute": 59}
